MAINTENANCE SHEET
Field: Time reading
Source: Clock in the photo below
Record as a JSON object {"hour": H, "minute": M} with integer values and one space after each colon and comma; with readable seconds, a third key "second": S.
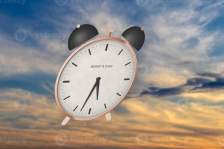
{"hour": 5, "minute": 33}
